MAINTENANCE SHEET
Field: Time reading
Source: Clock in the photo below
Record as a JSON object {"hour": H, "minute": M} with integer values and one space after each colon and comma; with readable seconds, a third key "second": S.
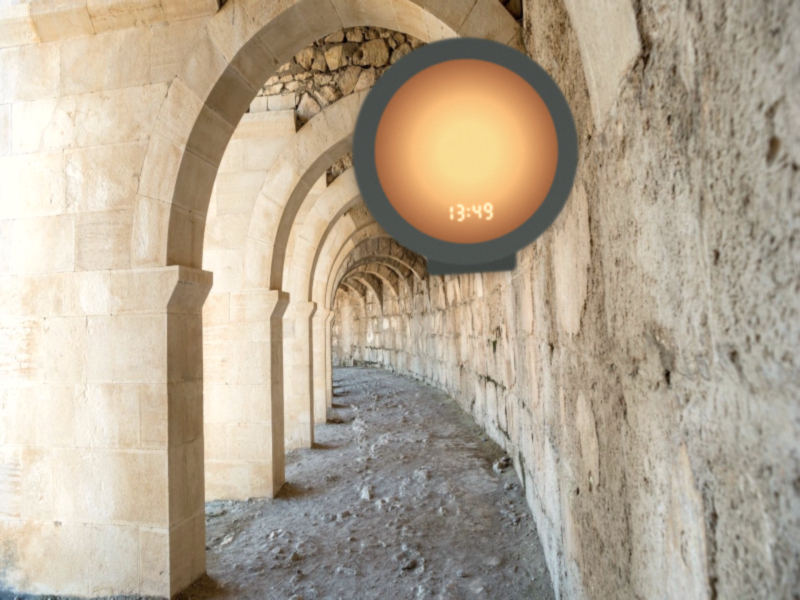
{"hour": 13, "minute": 49}
